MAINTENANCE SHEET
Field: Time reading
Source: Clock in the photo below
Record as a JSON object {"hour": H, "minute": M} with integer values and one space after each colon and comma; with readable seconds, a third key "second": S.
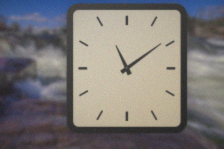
{"hour": 11, "minute": 9}
